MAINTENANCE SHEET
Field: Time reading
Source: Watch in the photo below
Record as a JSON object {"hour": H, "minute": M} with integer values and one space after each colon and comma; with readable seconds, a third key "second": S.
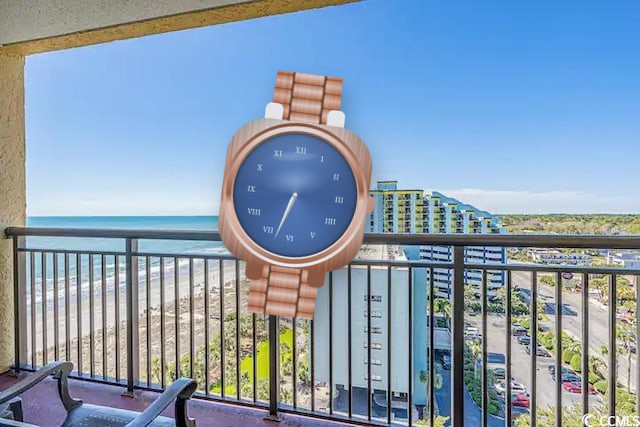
{"hour": 6, "minute": 33}
